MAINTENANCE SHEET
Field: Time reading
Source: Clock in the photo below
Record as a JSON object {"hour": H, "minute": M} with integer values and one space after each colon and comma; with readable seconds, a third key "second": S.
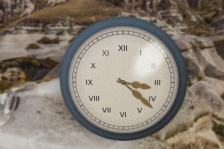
{"hour": 3, "minute": 22}
